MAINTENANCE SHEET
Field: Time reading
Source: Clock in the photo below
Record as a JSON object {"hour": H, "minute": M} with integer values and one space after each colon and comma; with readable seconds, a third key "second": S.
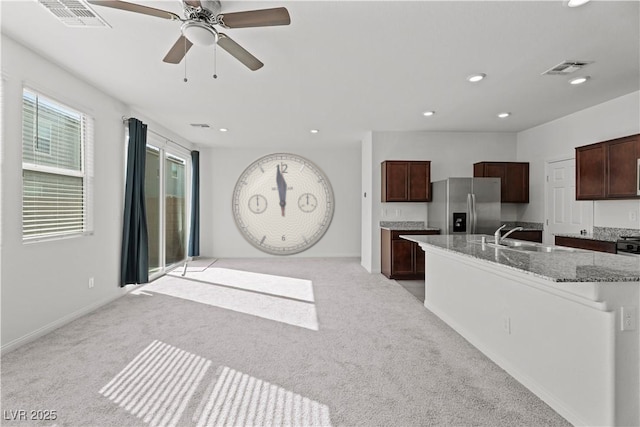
{"hour": 11, "minute": 59}
